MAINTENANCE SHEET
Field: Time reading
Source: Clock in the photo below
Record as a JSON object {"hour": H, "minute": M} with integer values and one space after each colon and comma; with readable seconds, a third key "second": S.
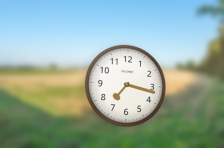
{"hour": 7, "minute": 17}
